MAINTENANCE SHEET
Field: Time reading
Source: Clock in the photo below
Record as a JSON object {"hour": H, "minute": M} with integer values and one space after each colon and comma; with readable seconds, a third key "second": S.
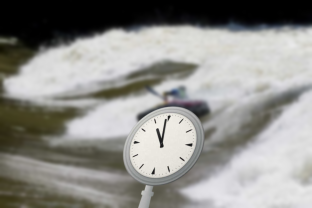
{"hour": 10, "minute": 59}
